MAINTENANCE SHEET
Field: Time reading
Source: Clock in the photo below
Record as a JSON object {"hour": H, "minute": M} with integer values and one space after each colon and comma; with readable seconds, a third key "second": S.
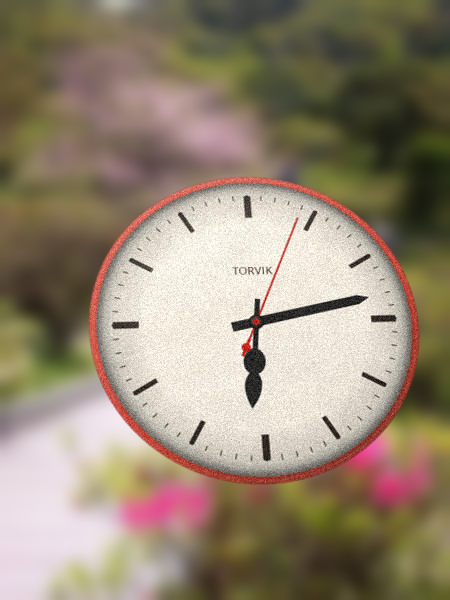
{"hour": 6, "minute": 13, "second": 4}
